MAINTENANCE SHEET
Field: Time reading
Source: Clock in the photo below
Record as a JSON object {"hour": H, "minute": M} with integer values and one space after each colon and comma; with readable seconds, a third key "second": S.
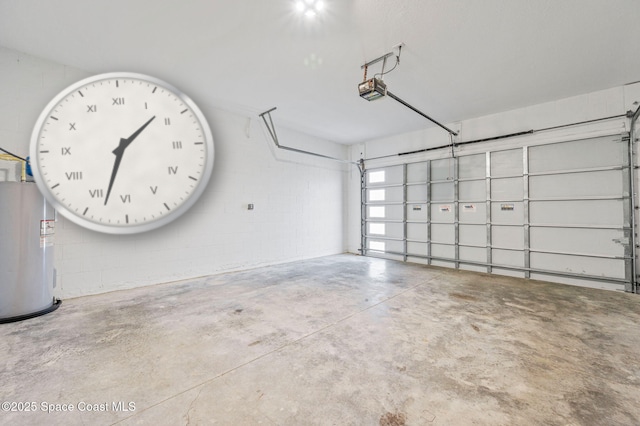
{"hour": 1, "minute": 33}
